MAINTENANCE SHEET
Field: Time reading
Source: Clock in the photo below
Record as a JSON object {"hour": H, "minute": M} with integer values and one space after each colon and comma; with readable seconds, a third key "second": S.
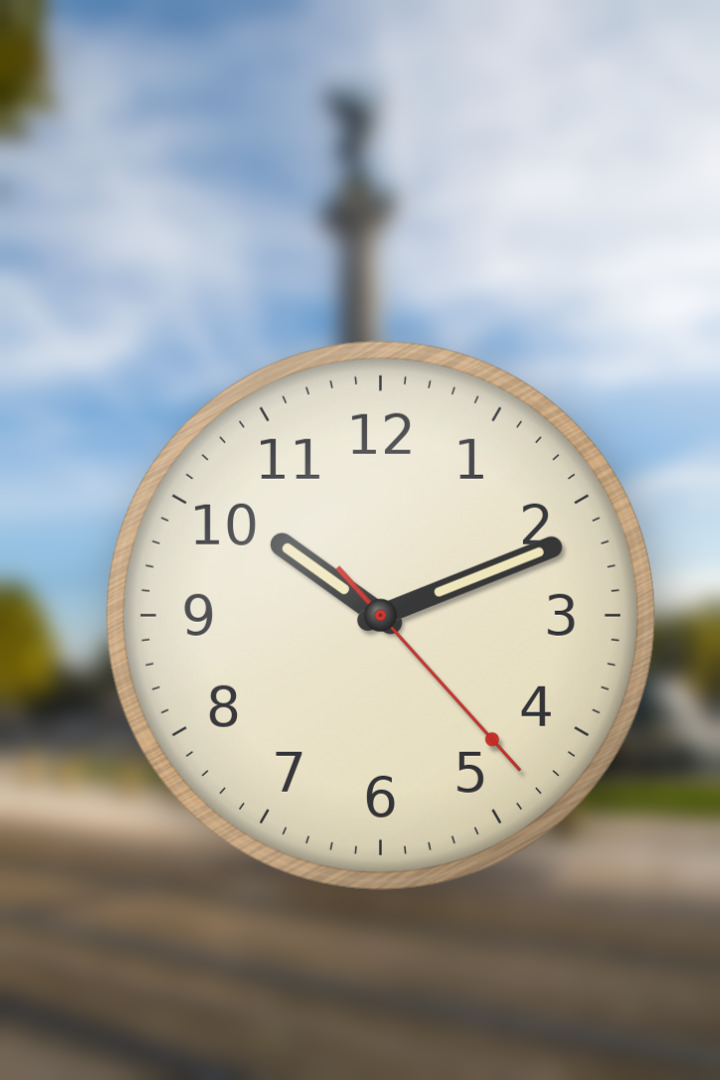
{"hour": 10, "minute": 11, "second": 23}
